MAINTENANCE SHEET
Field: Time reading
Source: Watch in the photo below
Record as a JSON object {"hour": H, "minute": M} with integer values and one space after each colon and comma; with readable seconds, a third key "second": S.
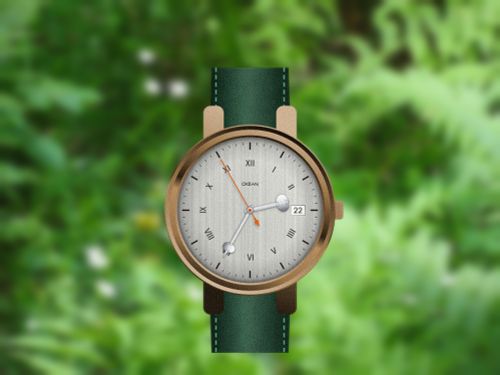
{"hour": 2, "minute": 34, "second": 55}
